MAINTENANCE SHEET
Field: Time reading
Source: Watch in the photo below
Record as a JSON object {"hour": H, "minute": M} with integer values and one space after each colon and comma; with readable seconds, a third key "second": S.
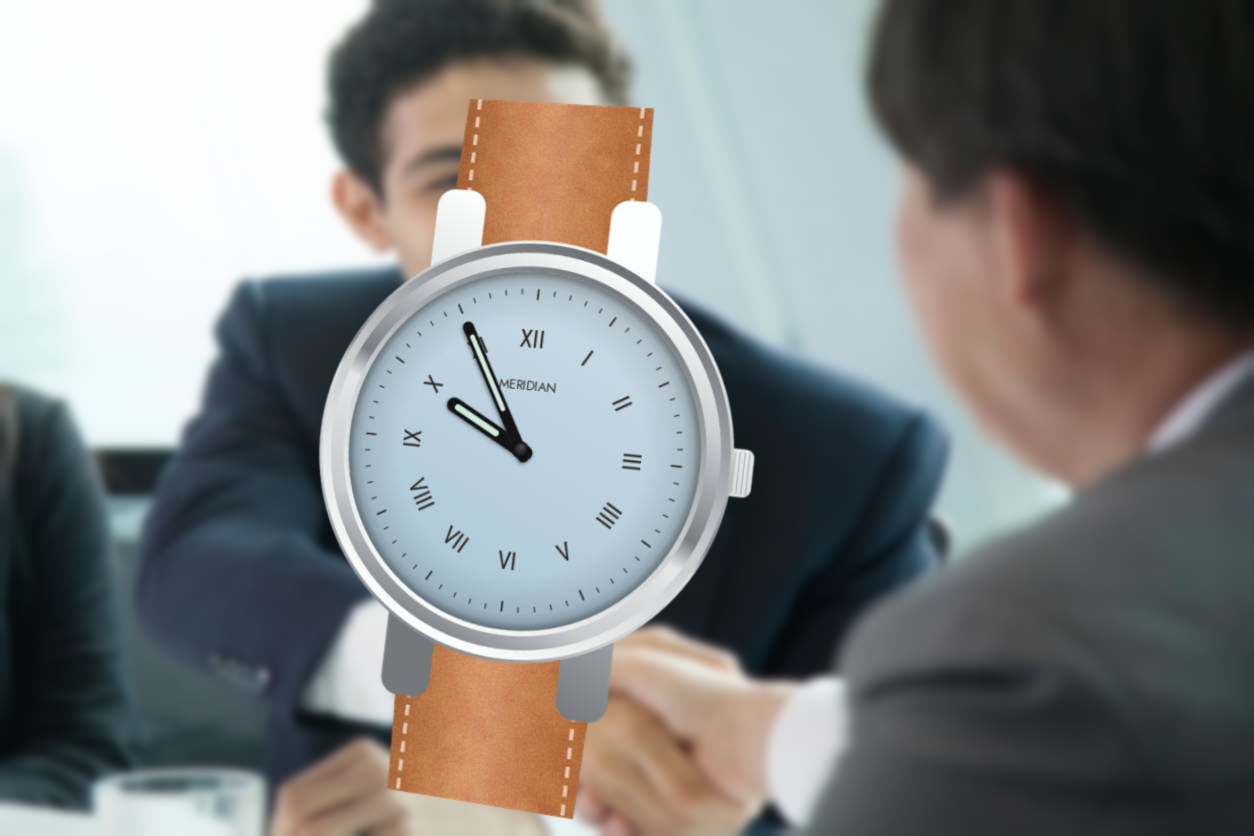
{"hour": 9, "minute": 55}
